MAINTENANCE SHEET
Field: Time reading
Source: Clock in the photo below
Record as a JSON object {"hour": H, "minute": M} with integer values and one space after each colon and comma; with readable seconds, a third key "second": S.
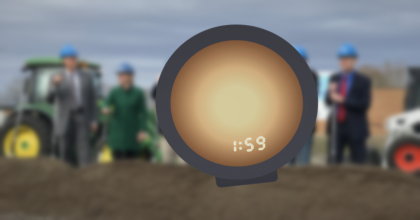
{"hour": 1, "minute": 59}
